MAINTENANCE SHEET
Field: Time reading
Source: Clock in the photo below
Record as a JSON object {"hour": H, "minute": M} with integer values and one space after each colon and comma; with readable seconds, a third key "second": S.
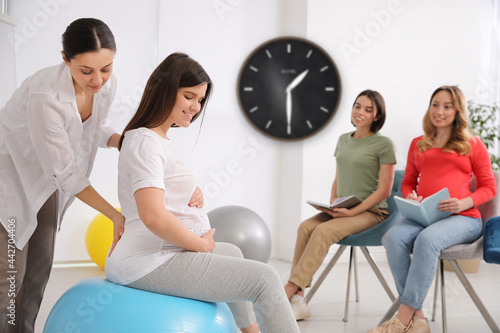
{"hour": 1, "minute": 30}
